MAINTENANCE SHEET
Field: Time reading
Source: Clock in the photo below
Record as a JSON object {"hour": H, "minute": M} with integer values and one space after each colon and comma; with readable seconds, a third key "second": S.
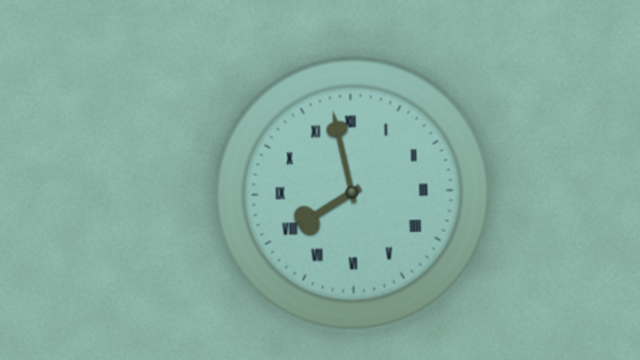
{"hour": 7, "minute": 58}
